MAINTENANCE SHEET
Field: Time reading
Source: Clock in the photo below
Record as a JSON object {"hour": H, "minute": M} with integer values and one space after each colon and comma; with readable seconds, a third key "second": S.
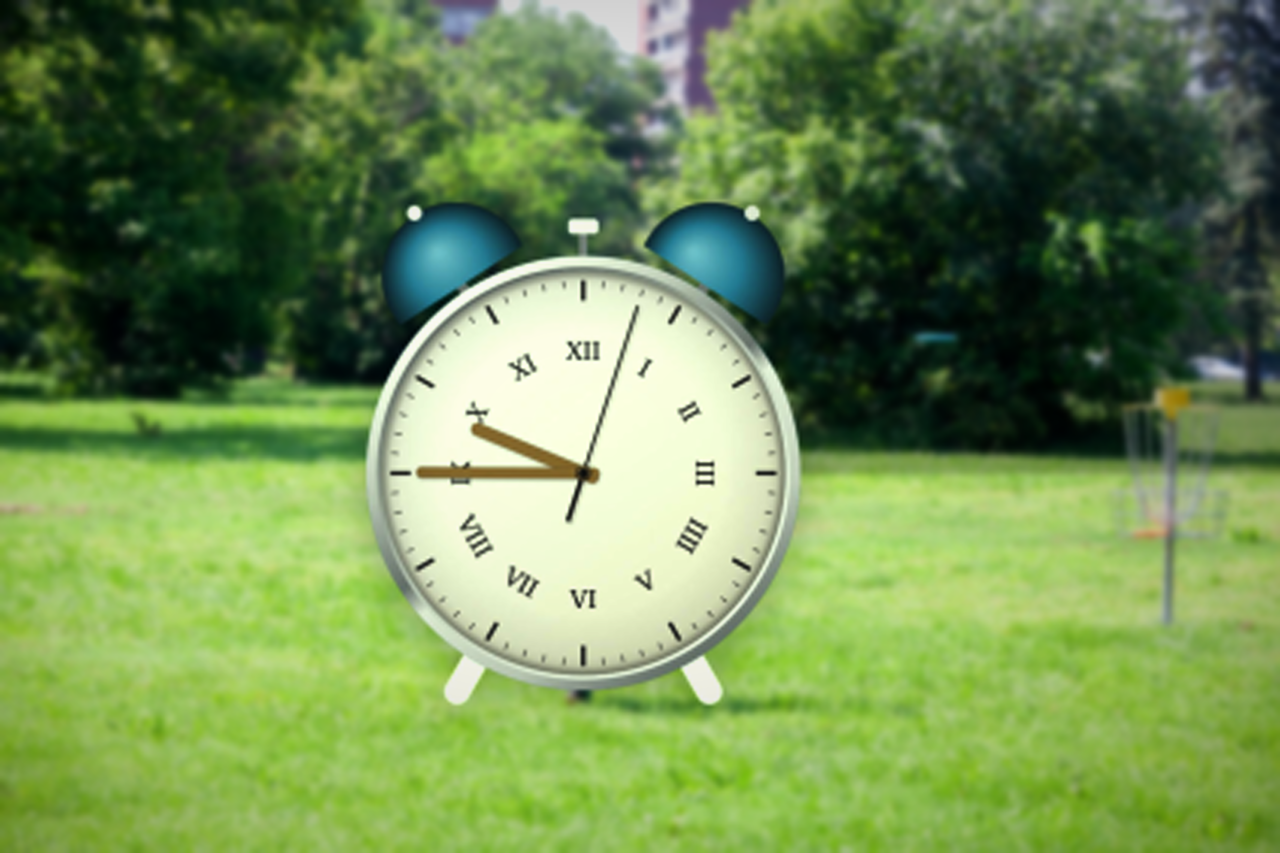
{"hour": 9, "minute": 45, "second": 3}
